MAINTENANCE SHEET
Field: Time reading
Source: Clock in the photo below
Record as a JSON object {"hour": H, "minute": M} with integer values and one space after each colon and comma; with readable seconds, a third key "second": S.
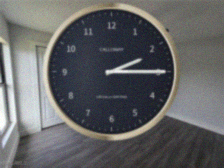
{"hour": 2, "minute": 15}
